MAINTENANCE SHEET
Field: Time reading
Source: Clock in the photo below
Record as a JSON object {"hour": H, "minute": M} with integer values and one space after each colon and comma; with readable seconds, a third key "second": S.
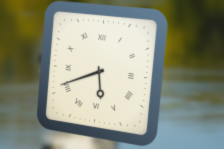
{"hour": 5, "minute": 41}
